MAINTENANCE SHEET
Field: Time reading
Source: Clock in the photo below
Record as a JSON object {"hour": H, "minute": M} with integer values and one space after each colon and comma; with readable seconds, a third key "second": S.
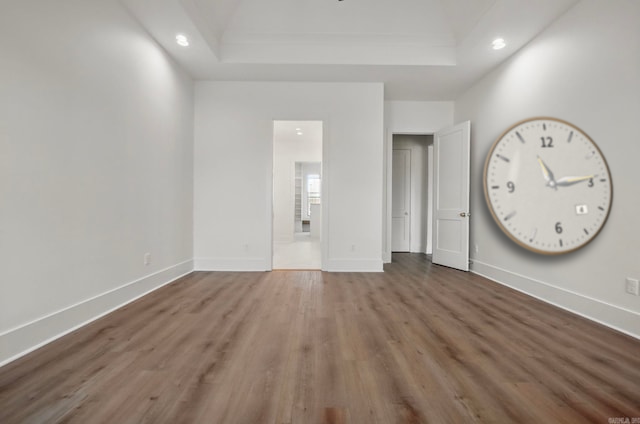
{"hour": 11, "minute": 14}
